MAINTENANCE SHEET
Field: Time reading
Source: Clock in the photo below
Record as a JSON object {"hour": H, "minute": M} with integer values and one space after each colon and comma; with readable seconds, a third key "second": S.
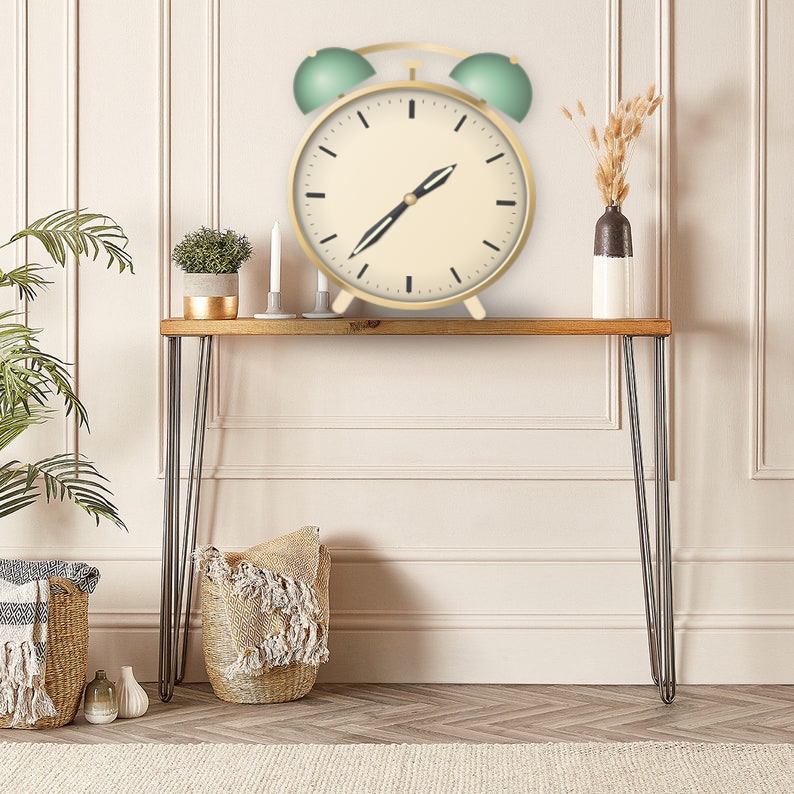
{"hour": 1, "minute": 37}
